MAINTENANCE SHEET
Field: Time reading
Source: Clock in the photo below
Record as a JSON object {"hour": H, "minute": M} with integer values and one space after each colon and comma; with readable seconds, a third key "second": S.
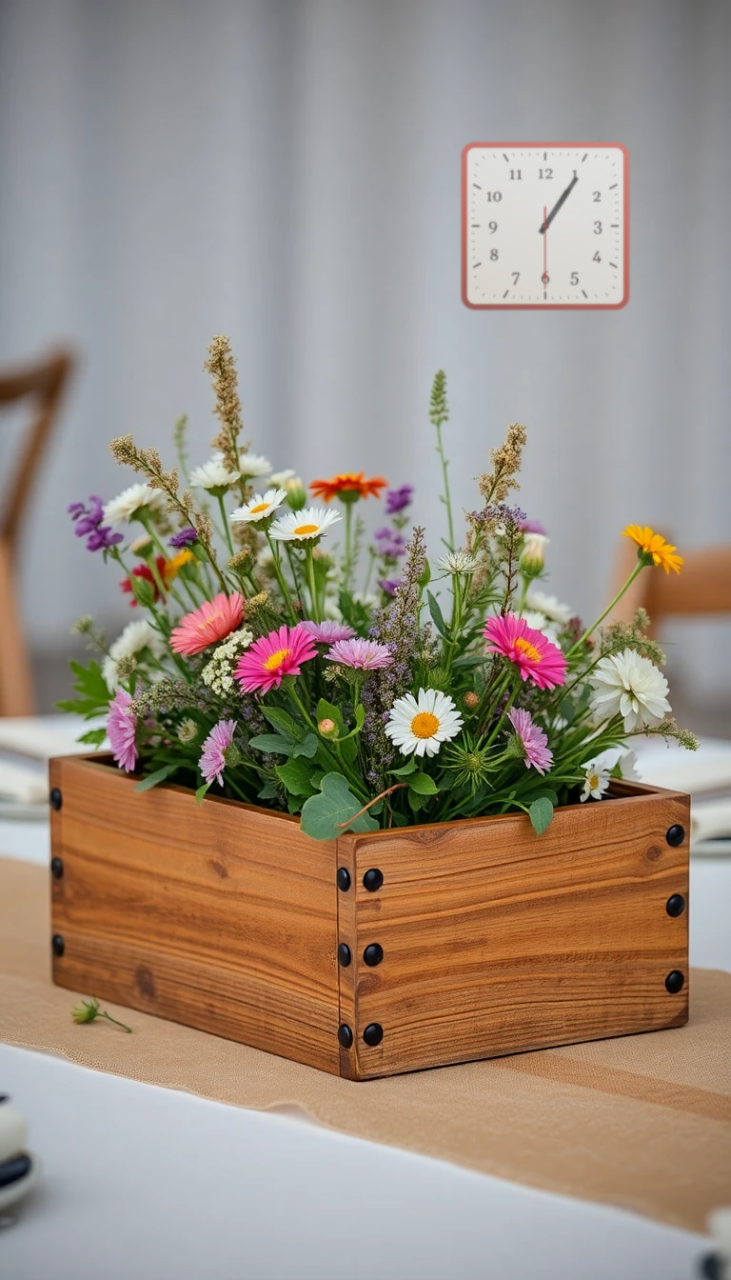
{"hour": 1, "minute": 5, "second": 30}
